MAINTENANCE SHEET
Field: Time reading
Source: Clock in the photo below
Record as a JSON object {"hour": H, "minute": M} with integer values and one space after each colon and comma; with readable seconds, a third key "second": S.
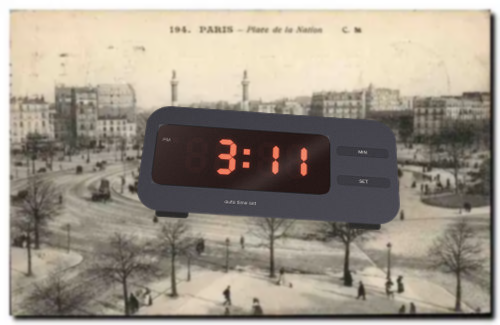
{"hour": 3, "minute": 11}
